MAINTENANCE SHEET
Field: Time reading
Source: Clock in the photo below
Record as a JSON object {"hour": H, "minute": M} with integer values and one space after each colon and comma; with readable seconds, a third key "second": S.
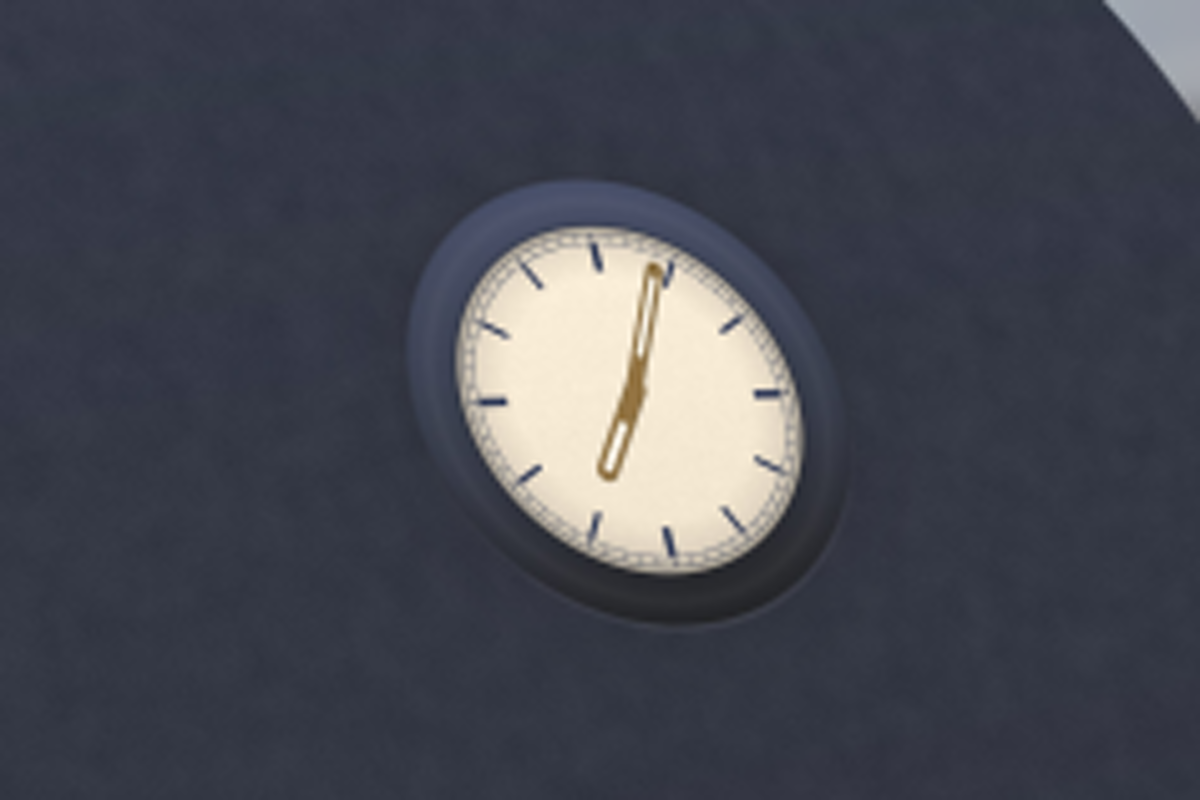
{"hour": 7, "minute": 4}
